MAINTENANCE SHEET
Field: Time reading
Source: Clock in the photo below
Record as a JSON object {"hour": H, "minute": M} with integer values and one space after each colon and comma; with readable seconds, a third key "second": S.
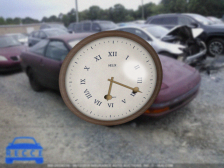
{"hour": 6, "minute": 19}
